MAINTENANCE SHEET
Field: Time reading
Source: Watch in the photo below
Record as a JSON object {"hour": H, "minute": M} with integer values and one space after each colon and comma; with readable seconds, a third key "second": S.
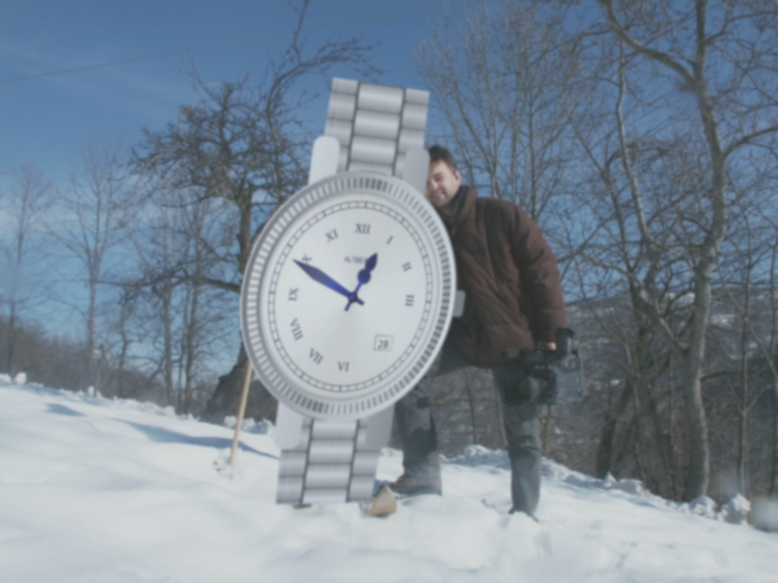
{"hour": 12, "minute": 49}
